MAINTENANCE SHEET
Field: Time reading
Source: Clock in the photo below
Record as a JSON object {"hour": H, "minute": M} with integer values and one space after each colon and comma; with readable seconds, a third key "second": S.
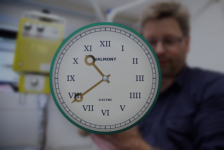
{"hour": 10, "minute": 39}
